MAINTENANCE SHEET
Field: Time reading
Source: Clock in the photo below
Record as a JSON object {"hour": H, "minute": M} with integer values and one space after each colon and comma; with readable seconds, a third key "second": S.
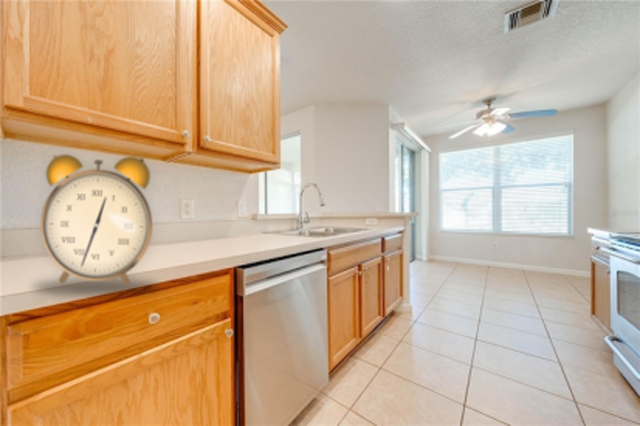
{"hour": 12, "minute": 33}
